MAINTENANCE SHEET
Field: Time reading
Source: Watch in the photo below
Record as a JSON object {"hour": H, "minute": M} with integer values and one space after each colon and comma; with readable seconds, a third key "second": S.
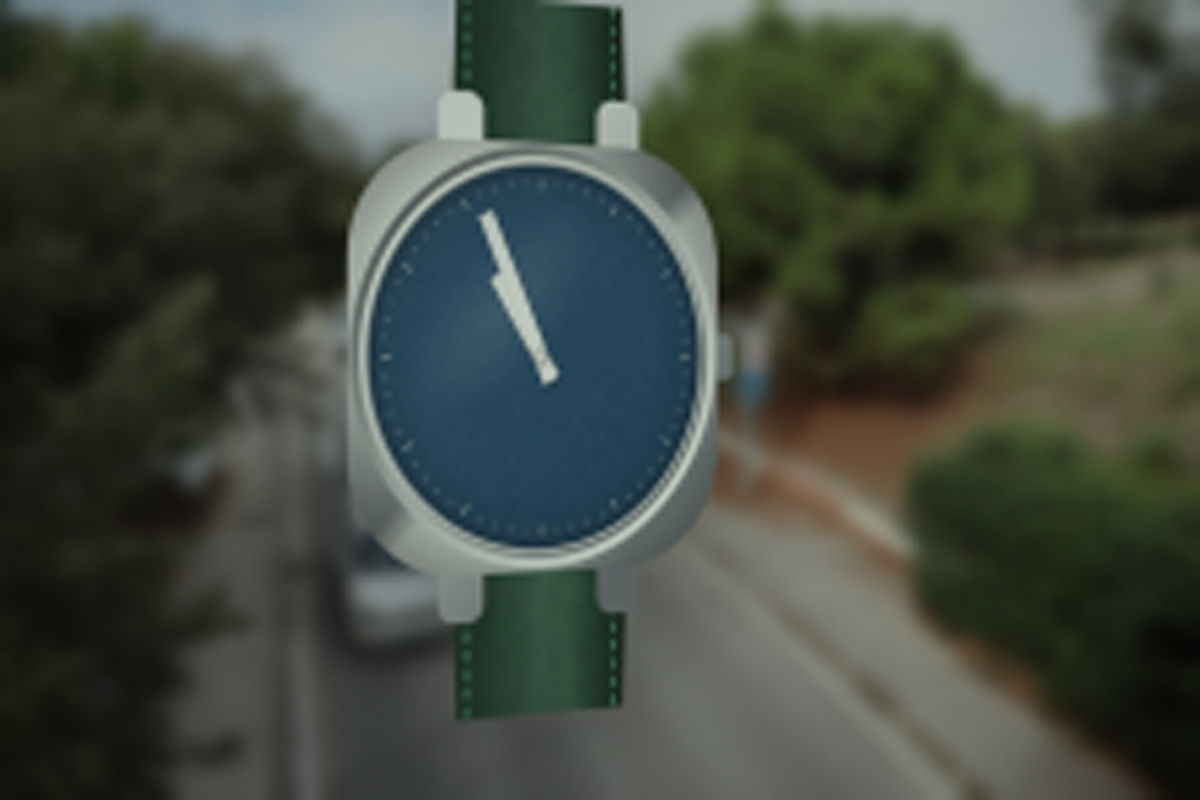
{"hour": 10, "minute": 56}
